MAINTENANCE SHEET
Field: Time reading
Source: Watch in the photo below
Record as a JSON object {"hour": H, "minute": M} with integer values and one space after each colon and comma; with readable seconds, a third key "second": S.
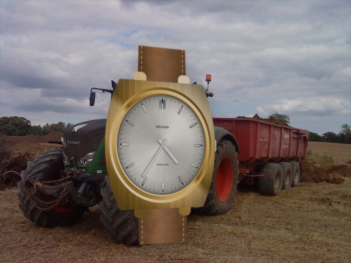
{"hour": 4, "minute": 36}
